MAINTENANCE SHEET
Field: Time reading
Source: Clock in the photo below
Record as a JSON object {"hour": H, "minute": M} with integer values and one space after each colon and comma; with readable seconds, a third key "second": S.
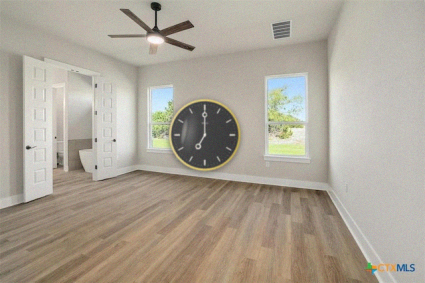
{"hour": 7, "minute": 0}
